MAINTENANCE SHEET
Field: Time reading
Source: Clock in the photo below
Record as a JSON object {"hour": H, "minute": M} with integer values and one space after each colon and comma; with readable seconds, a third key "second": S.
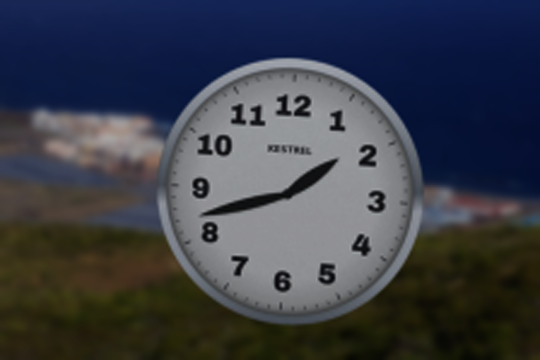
{"hour": 1, "minute": 42}
